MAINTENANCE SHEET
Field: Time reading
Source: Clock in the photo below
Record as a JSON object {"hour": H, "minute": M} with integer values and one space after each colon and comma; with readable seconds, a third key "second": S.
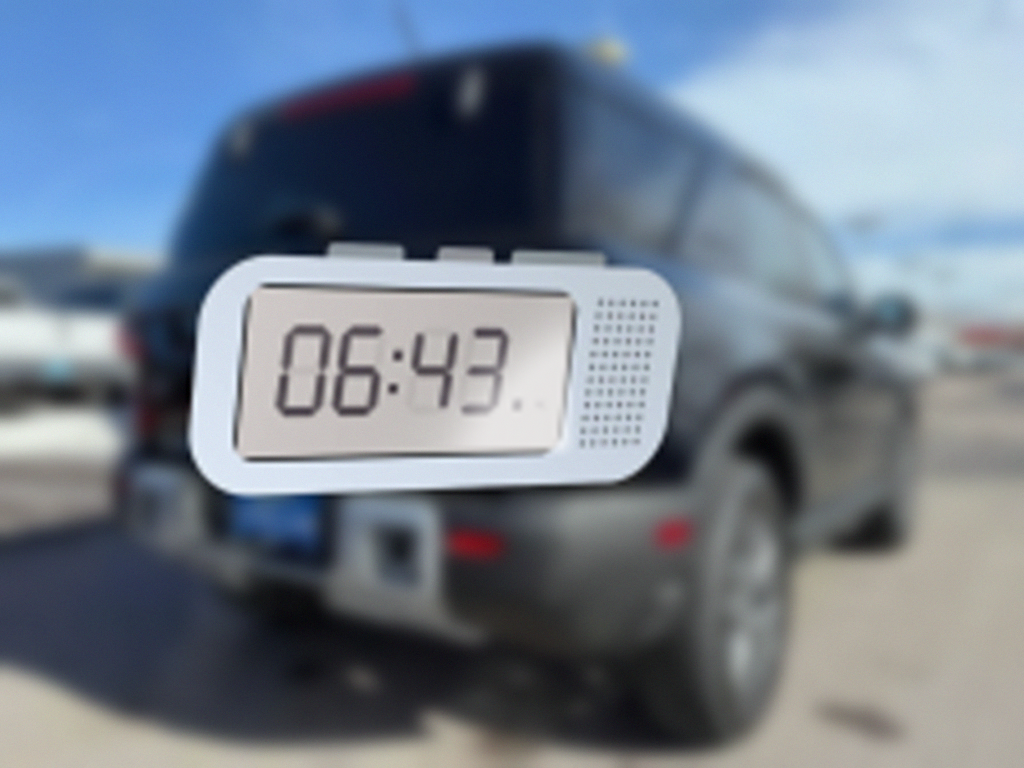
{"hour": 6, "minute": 43}
